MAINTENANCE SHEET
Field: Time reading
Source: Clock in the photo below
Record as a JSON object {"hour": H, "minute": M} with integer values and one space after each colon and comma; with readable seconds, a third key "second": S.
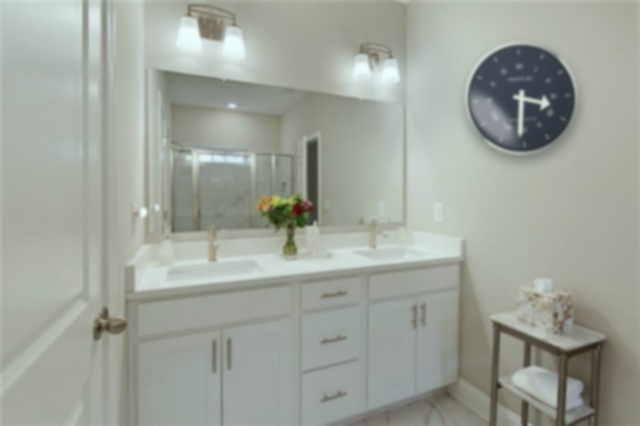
{"hour": 3, "minute": 31}
